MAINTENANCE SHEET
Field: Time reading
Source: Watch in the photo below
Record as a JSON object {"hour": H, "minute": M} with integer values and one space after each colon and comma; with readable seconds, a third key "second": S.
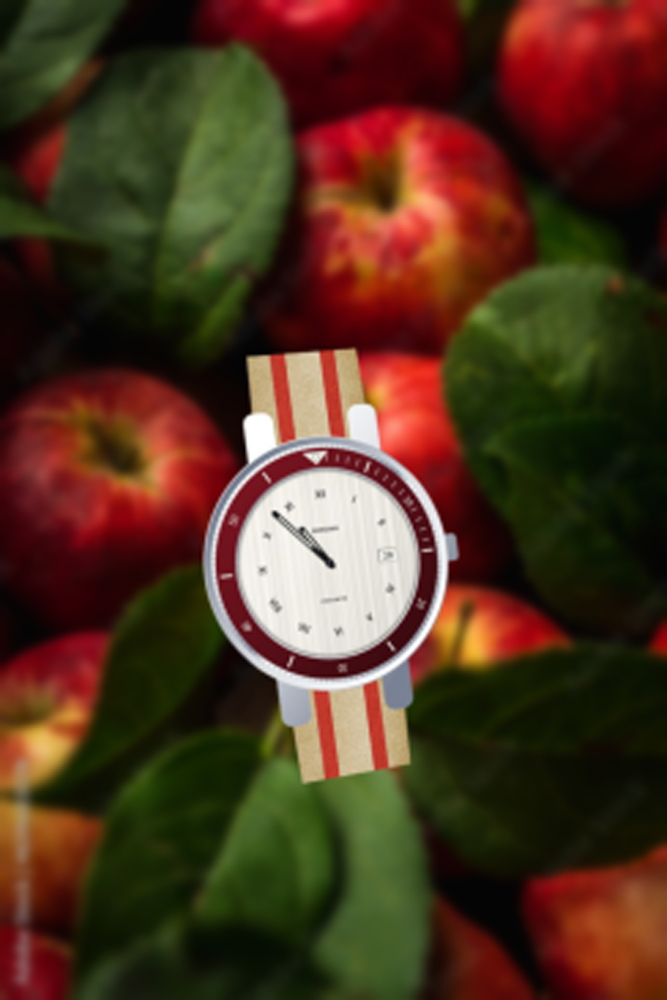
{"hour": 10, "minute": 53}
